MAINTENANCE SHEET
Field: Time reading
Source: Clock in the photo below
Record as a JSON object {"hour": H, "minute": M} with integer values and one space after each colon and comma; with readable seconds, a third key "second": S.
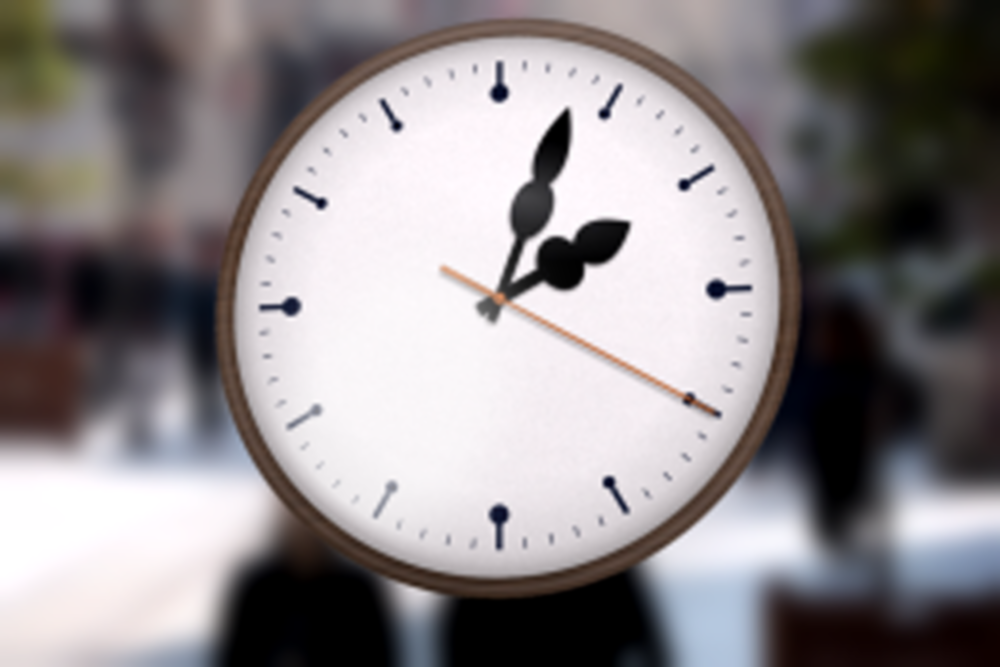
{"hour": 2, "minute": 3, "second": 20}
